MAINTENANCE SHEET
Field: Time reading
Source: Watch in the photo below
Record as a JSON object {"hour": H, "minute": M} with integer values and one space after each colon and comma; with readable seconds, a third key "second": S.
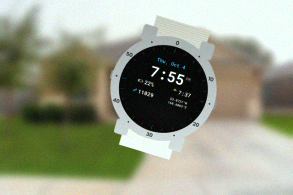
{"hour": 7, "minute": 55}
